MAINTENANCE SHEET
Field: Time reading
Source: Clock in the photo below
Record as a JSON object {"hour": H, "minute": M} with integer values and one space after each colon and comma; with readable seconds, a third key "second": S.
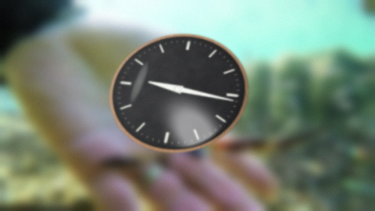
{"hour": 9, "minute": 16}
